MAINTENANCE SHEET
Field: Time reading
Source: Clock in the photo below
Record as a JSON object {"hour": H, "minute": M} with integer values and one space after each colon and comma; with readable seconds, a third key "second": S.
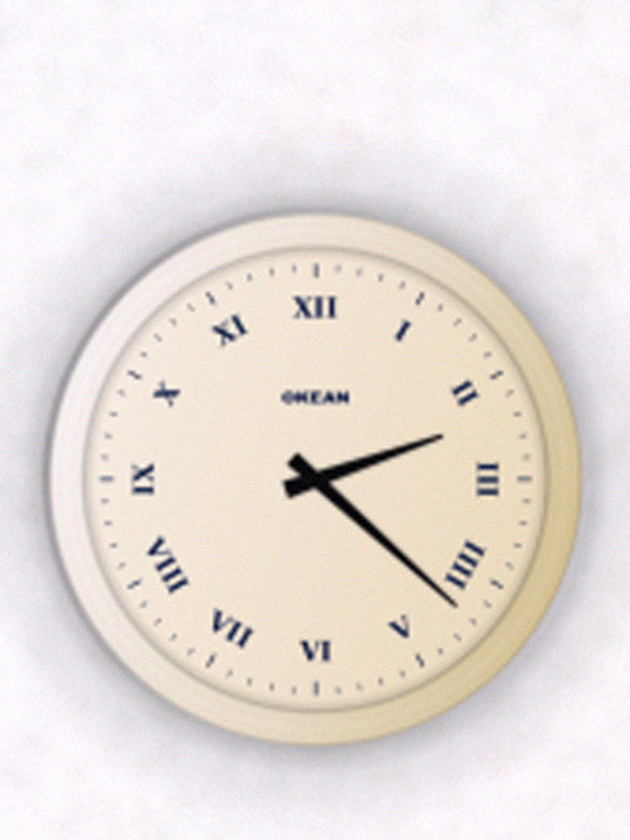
{"hour": 2, "minute": 22}
